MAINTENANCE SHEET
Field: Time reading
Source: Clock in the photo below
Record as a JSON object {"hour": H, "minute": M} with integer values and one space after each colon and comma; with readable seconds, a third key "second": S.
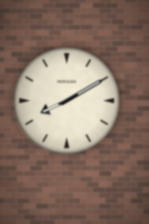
{"hour": 8, "minute": 10}
